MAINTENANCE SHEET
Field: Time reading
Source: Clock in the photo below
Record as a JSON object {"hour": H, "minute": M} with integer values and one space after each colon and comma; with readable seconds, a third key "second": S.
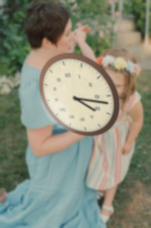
{"hour": 4, "minute": 17}
